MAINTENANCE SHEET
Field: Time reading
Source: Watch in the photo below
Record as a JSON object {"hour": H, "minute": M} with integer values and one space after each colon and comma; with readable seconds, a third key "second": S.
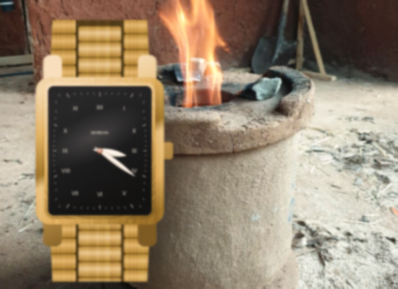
{"hour": 3, "minute": 21}
